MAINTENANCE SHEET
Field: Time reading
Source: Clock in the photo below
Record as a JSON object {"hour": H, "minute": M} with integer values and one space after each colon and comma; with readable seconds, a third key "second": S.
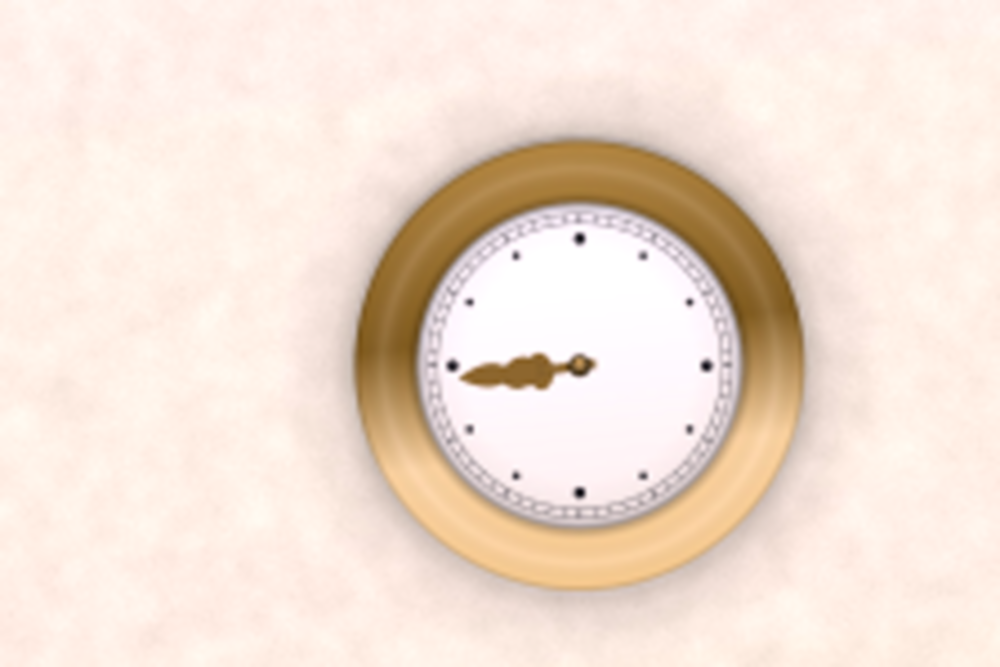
{"hour": 8, "minute": 44}
